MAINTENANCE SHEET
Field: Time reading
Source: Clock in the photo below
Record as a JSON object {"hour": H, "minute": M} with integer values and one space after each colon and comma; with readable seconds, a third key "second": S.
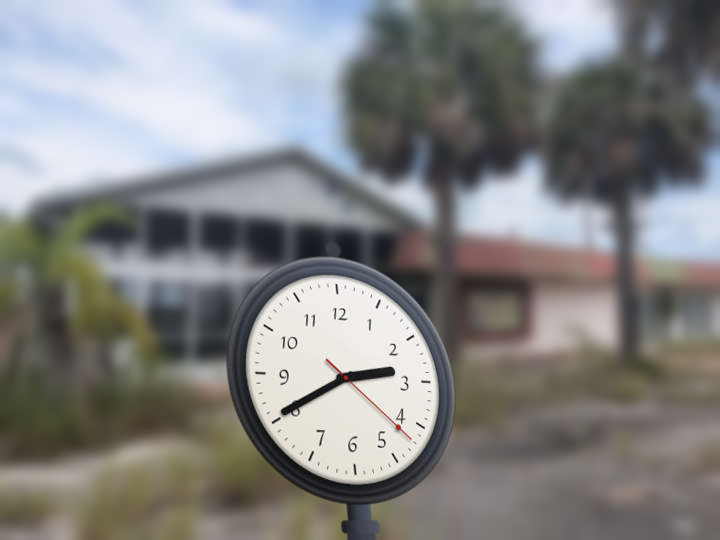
{"hour": 2, "minute": 40, "second": 22}
